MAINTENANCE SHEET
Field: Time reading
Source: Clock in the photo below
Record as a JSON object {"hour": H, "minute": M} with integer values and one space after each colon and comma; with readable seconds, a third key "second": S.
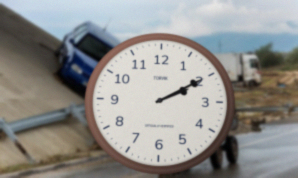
{"hour": 2, "minute": 10}
